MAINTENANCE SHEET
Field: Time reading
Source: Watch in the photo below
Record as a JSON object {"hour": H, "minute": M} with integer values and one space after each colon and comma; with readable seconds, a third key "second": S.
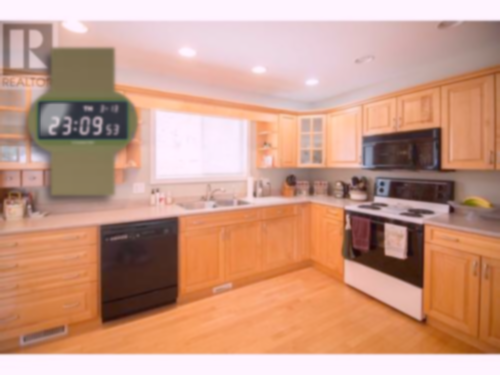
{"hour": 23, "minute": 9}
